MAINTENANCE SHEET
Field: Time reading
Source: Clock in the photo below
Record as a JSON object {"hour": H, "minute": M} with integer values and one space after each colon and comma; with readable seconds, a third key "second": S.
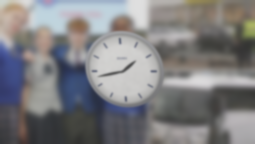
{"hour": 1, "minute": 43}
